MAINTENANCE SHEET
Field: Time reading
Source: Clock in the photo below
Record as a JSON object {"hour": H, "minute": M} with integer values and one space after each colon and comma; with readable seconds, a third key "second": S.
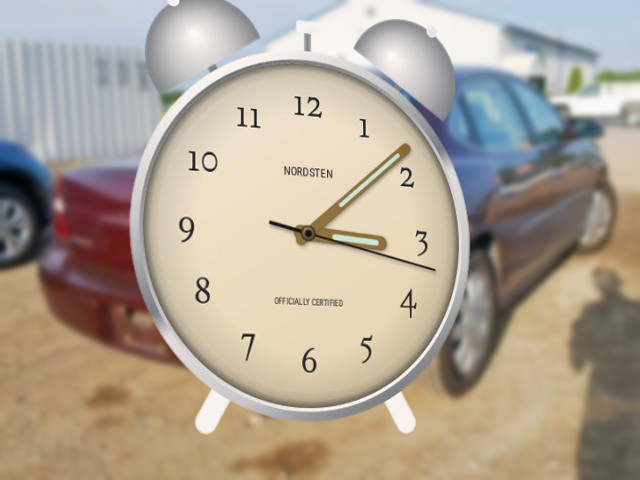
{"hour": 3, "minute": 8, "second": 17}
